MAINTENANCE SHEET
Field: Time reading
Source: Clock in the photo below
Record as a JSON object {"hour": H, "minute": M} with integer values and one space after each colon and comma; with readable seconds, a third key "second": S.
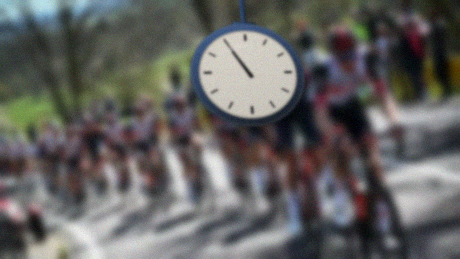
{"hour": 10, "minute": 55}
